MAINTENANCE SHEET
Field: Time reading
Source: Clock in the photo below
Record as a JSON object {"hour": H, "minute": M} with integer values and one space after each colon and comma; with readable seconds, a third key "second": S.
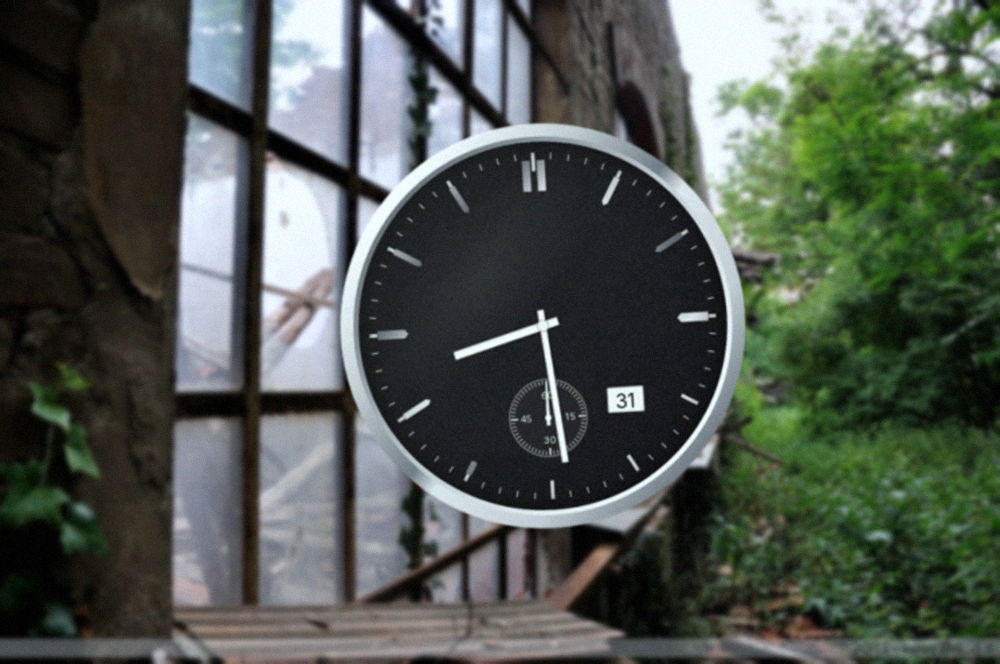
{"hour": 8, "minute": 29}
